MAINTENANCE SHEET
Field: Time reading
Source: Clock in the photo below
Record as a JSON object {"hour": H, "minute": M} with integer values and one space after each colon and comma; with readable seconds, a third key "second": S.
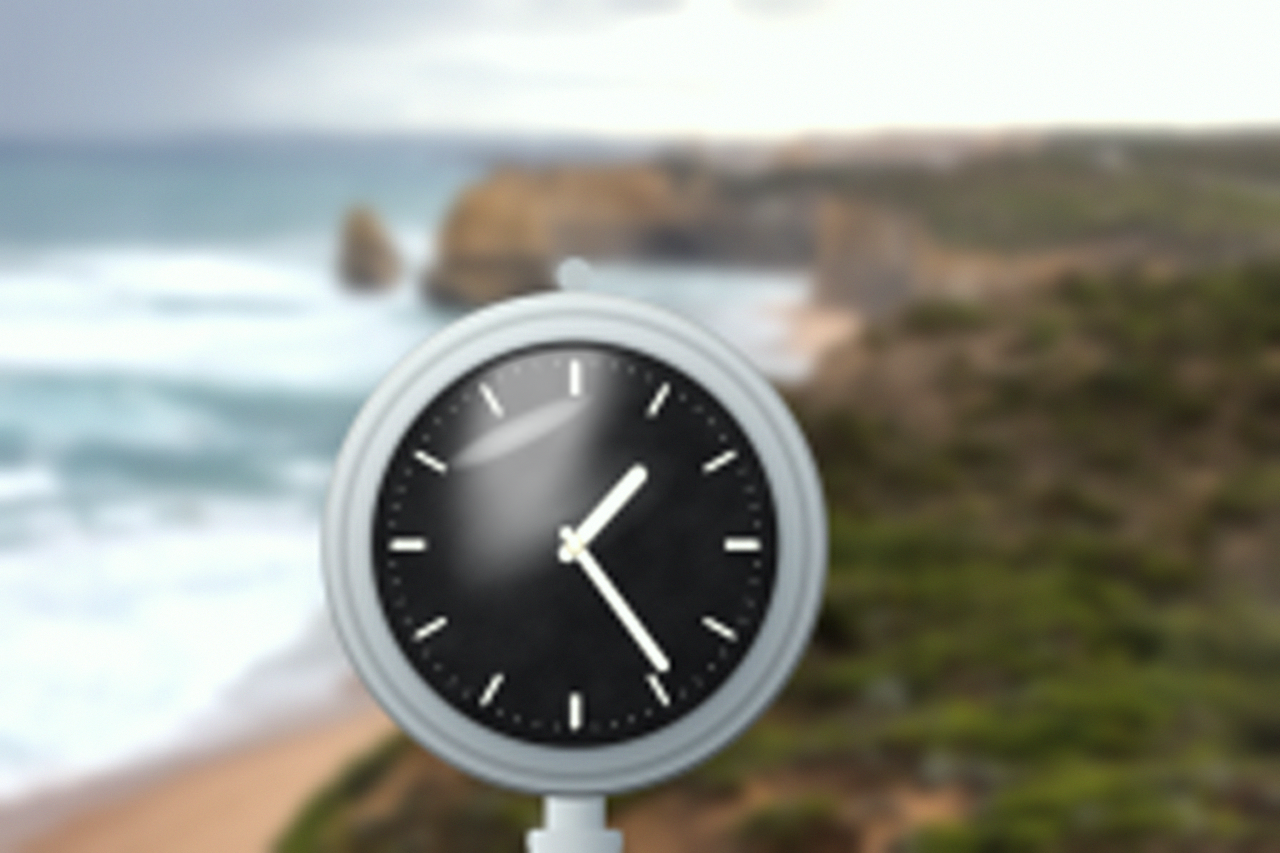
{"hour": 1, "minute": 24}
